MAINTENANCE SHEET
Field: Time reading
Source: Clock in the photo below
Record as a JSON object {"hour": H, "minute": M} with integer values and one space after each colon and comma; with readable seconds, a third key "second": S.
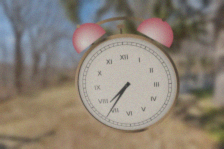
{"hour": 7, "minute": 36}
